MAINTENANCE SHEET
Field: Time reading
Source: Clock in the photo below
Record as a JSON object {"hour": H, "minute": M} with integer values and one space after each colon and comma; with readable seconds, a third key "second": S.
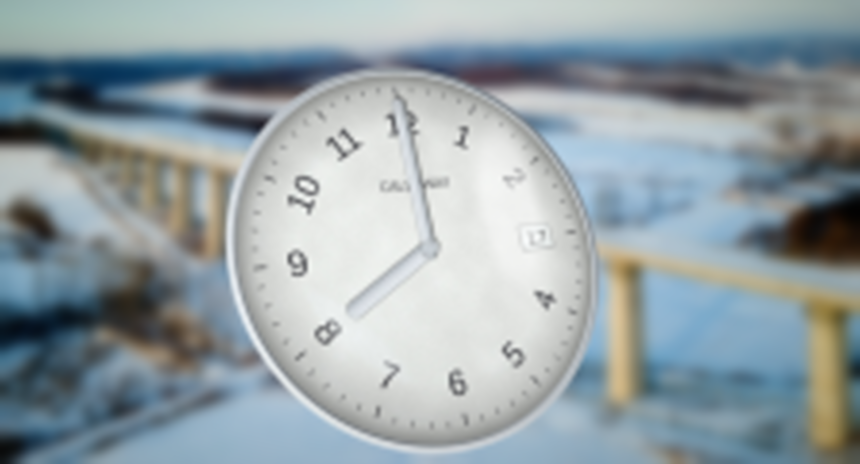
{"hour": 8, "minute": 0}
